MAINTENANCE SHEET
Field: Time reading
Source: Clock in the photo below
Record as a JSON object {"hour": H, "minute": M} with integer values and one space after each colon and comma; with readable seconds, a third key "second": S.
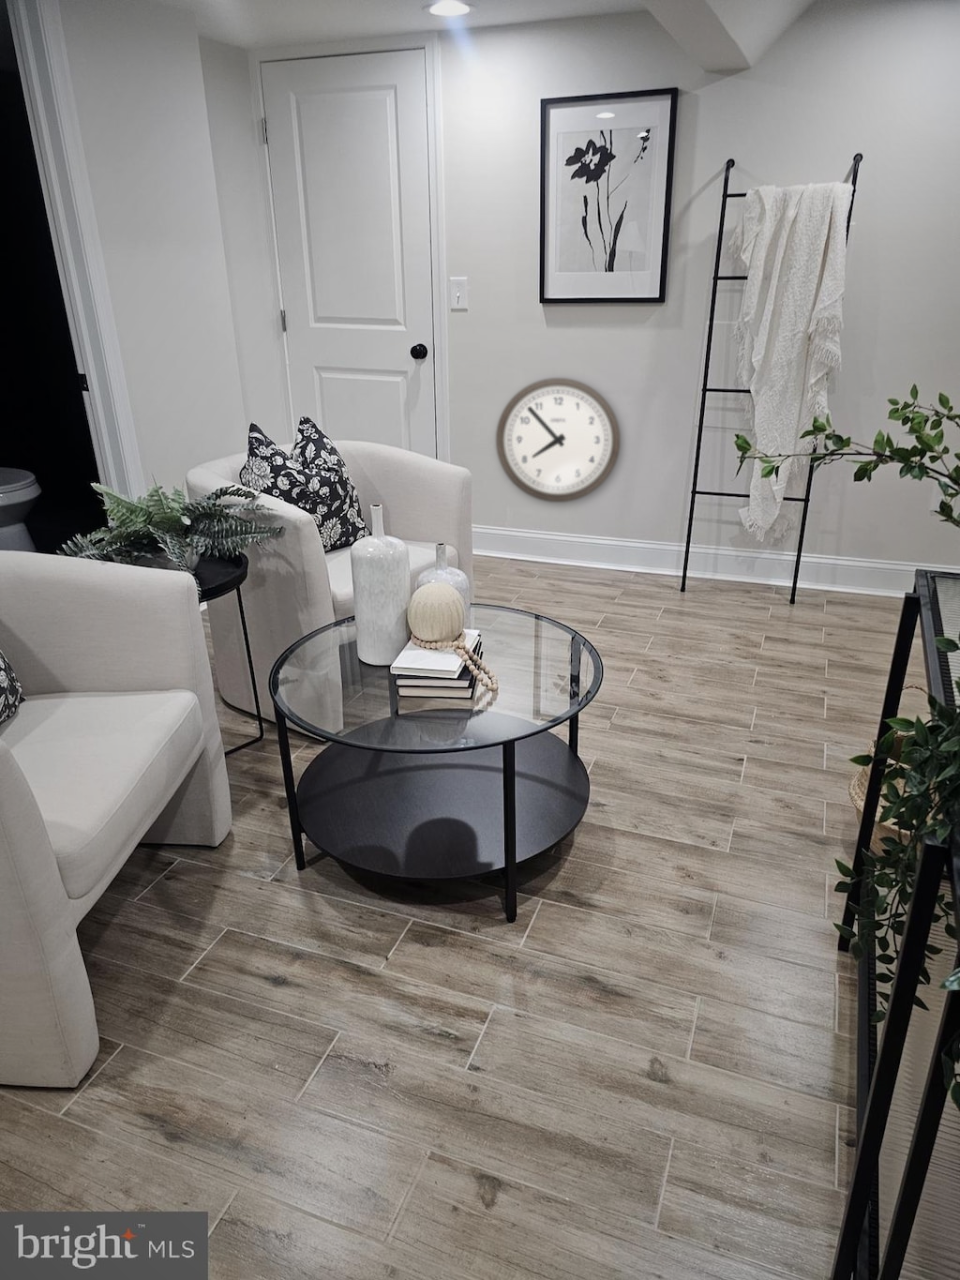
{"hour": 7, "minute": 53}
